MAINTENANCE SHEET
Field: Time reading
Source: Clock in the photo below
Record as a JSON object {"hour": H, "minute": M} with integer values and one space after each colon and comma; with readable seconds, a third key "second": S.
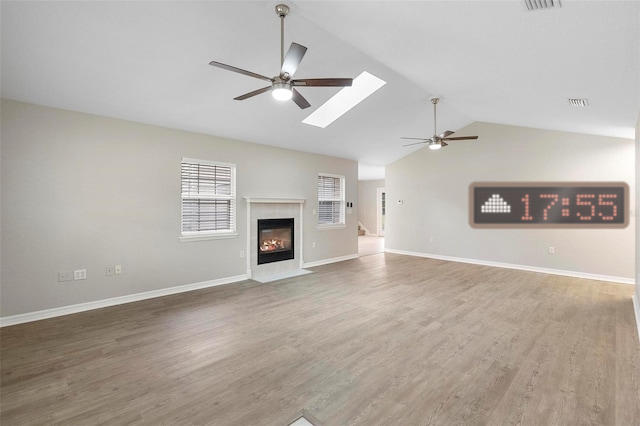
{"hour": 17, "minute": 55}
